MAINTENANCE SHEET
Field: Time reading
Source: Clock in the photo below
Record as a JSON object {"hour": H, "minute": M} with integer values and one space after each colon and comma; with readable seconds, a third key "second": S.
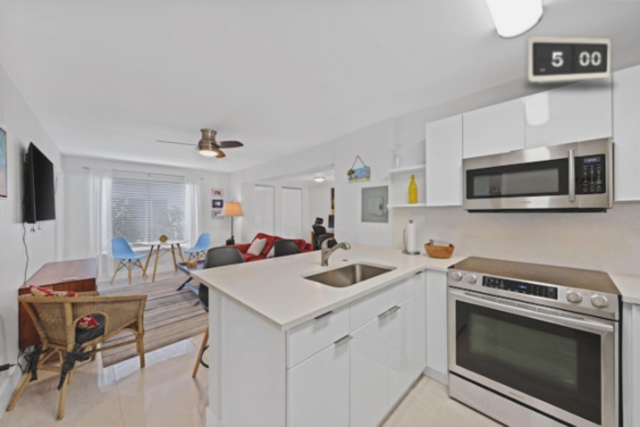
{"hour": 5, "minute": 0}
